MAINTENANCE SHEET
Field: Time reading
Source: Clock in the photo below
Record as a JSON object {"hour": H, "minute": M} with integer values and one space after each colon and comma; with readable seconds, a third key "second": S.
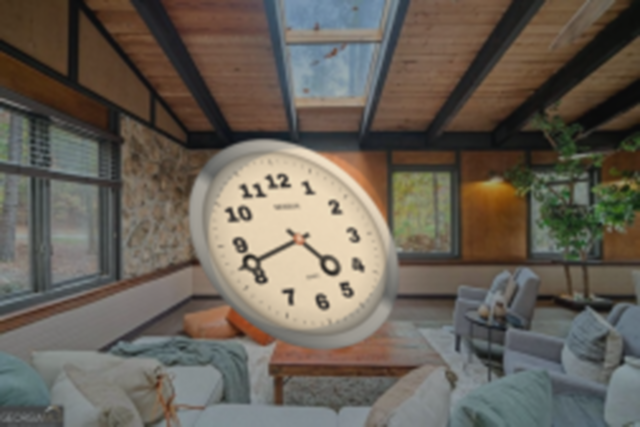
{"hour": 4, "minute": 42}
